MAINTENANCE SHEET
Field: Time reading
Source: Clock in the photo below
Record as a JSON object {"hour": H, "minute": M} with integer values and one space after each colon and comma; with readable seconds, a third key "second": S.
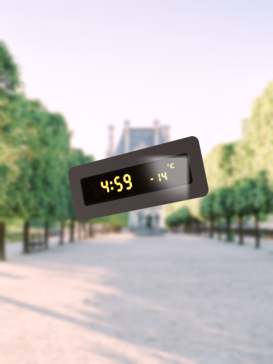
{"hour": 4, "minute": 59}
